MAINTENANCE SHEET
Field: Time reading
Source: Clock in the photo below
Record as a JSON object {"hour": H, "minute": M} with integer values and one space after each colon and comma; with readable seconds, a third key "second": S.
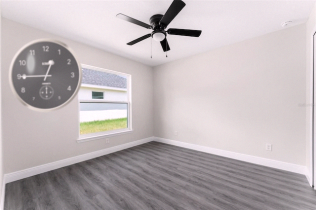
{"hour": 12, "minute": 45}
